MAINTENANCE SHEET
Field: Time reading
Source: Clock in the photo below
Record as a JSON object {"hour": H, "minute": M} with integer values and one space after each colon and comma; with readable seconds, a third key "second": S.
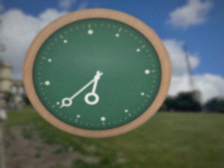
{"hour": 6, "minute": 39}
